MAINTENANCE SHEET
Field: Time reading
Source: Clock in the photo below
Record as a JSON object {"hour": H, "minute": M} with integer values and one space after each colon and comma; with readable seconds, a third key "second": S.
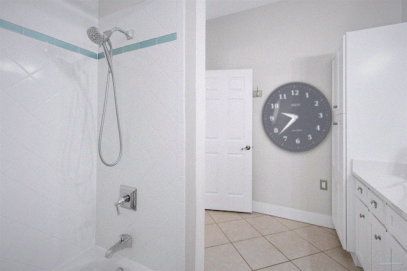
{"hour": 9, "minute": 38}
